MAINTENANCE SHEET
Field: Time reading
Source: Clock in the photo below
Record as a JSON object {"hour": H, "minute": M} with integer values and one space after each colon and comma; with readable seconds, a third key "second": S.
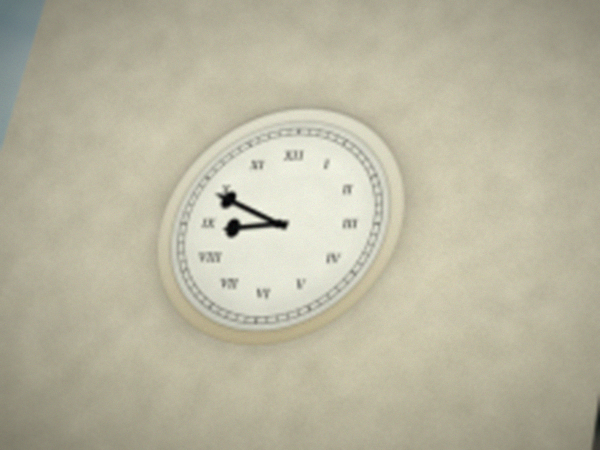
{"hour": 8, "minute": 49}
